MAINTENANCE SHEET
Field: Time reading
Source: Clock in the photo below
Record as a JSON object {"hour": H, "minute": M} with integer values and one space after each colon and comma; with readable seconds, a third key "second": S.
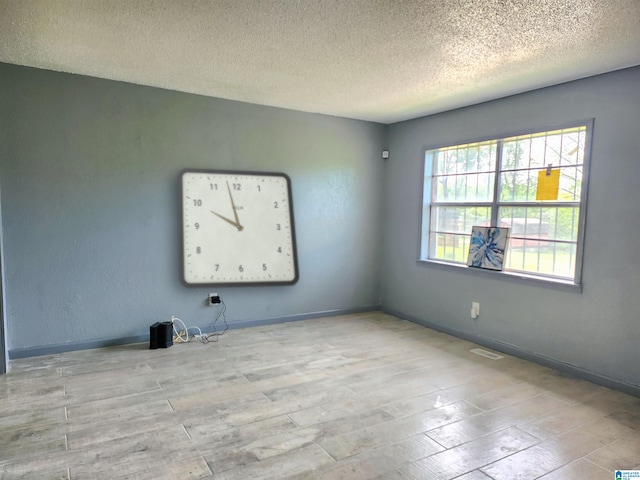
{"hour": 9, "minute": 58}
